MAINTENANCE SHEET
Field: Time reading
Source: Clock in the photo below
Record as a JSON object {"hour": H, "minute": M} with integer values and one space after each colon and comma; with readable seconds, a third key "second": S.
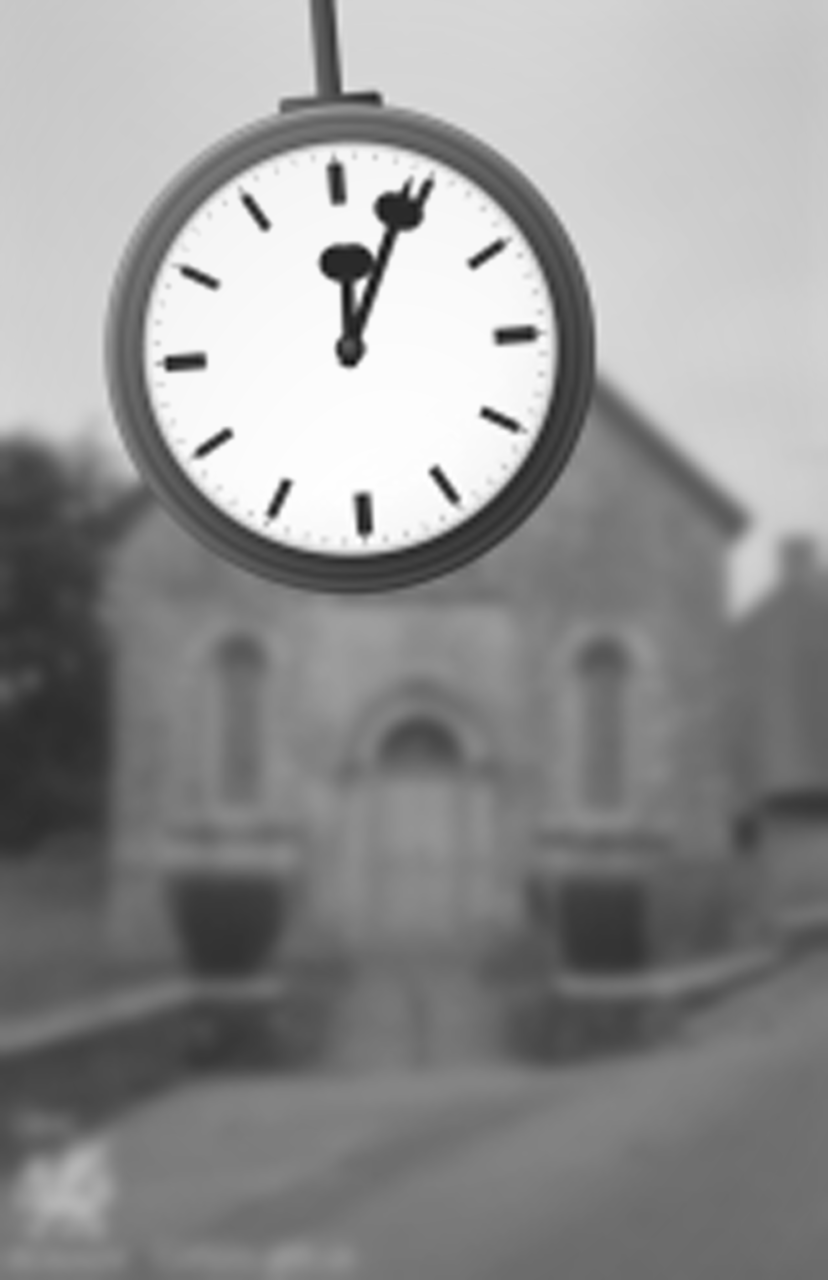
{"hour": 12, "minute": 4}
